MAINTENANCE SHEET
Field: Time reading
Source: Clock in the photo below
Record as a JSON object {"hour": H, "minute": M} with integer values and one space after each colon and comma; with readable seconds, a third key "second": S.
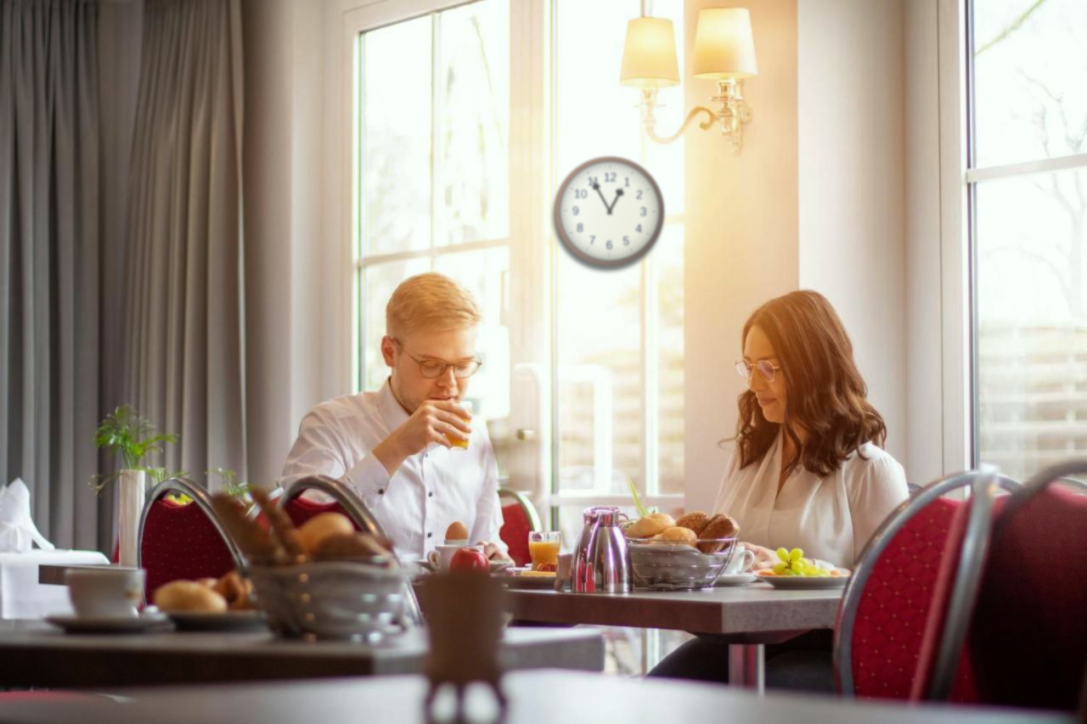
{"hour": 12, "minute": 55}
